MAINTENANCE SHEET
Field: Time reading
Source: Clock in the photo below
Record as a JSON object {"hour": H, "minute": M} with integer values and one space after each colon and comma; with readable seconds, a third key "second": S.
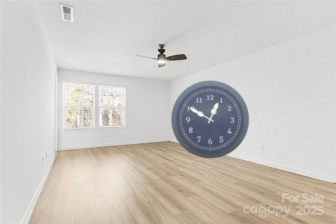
{"hour": 12, "minute": 50}
